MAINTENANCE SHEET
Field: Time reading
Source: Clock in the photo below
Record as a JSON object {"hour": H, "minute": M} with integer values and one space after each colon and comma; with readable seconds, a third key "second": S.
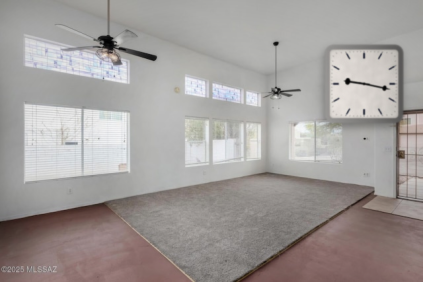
{"hour": 9, "minute": 17}
